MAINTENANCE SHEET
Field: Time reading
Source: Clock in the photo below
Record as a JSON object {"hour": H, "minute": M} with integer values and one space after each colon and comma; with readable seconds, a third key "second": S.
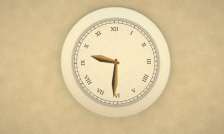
{"hour": 9, "minute": 31}
